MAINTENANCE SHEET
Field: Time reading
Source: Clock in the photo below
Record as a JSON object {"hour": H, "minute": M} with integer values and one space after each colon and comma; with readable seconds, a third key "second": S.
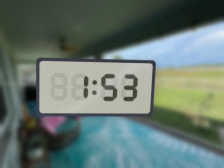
{"hour": 1, "minute": 53}
